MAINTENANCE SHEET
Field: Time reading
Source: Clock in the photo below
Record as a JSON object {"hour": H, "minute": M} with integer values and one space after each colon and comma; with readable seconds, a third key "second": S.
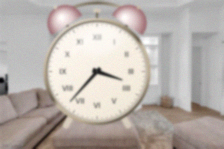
{"hour": 3, "minute": 37}
